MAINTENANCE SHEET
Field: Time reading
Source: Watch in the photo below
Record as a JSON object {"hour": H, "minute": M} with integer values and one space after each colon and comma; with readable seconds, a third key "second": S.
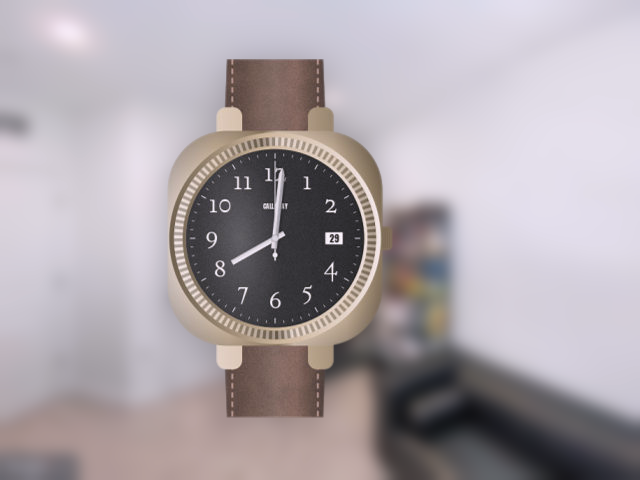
{"hour": 8, "minute": 1, "second": 0}
